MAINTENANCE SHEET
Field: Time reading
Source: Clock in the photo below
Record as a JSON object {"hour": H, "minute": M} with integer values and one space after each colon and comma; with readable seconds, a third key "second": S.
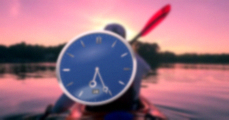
{"hour": 6, "minute": 26}
